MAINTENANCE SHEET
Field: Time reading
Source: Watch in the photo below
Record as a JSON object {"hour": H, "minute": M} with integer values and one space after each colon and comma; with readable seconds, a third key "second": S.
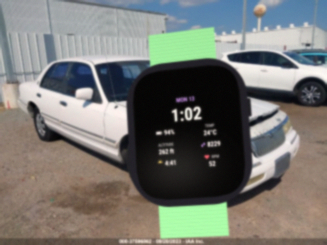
{"hour": 1, "minute": 2}
